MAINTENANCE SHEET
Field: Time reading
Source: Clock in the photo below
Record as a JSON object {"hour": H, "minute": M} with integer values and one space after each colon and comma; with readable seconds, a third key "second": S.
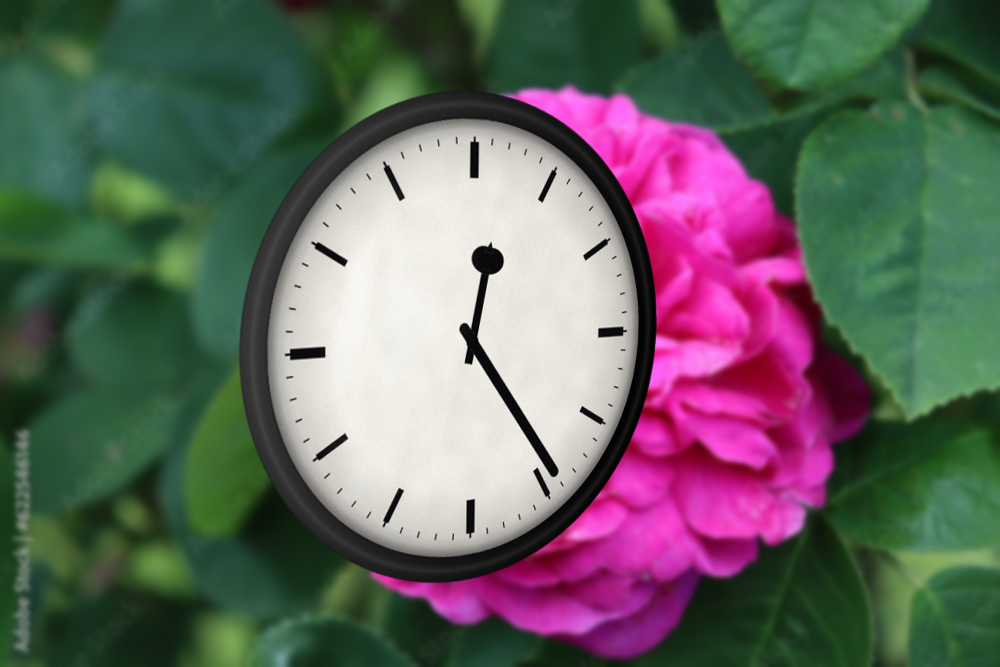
{"hour": 12, "minute": 24}
